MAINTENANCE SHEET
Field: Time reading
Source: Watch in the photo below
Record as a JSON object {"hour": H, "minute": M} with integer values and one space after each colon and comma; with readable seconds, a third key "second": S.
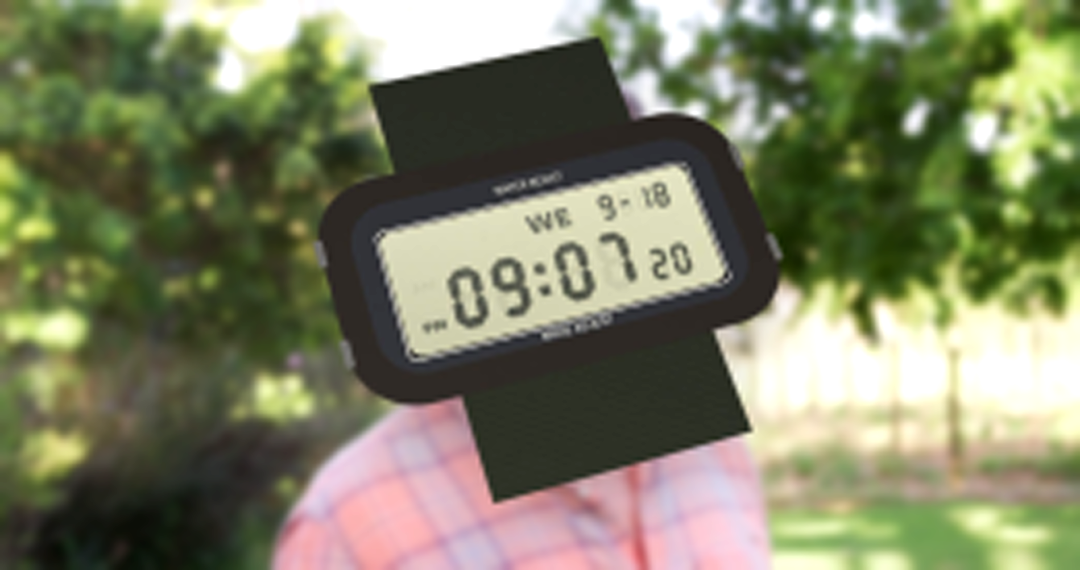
{"hour": 9, "minute": 7, "second": 20}
